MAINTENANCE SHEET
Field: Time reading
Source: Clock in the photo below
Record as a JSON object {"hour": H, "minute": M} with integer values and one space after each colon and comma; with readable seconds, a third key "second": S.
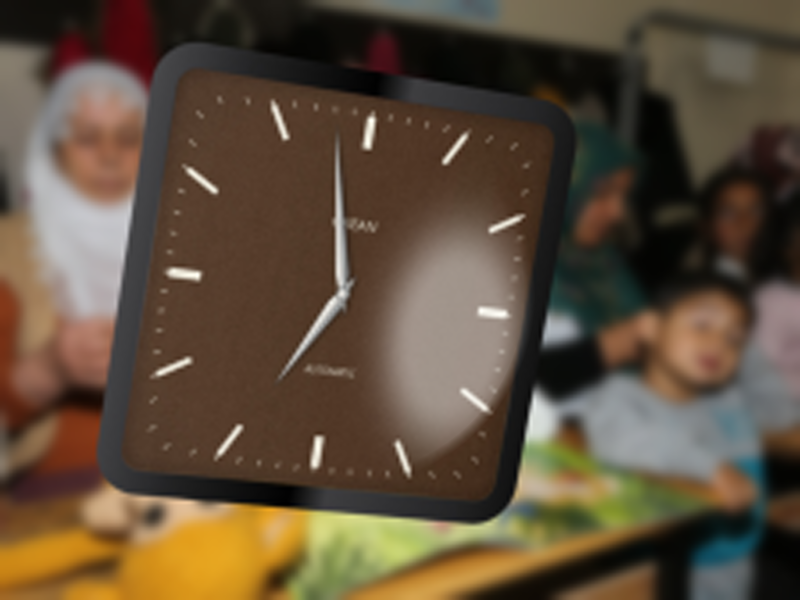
{"hour": 6, "minute": 58}
